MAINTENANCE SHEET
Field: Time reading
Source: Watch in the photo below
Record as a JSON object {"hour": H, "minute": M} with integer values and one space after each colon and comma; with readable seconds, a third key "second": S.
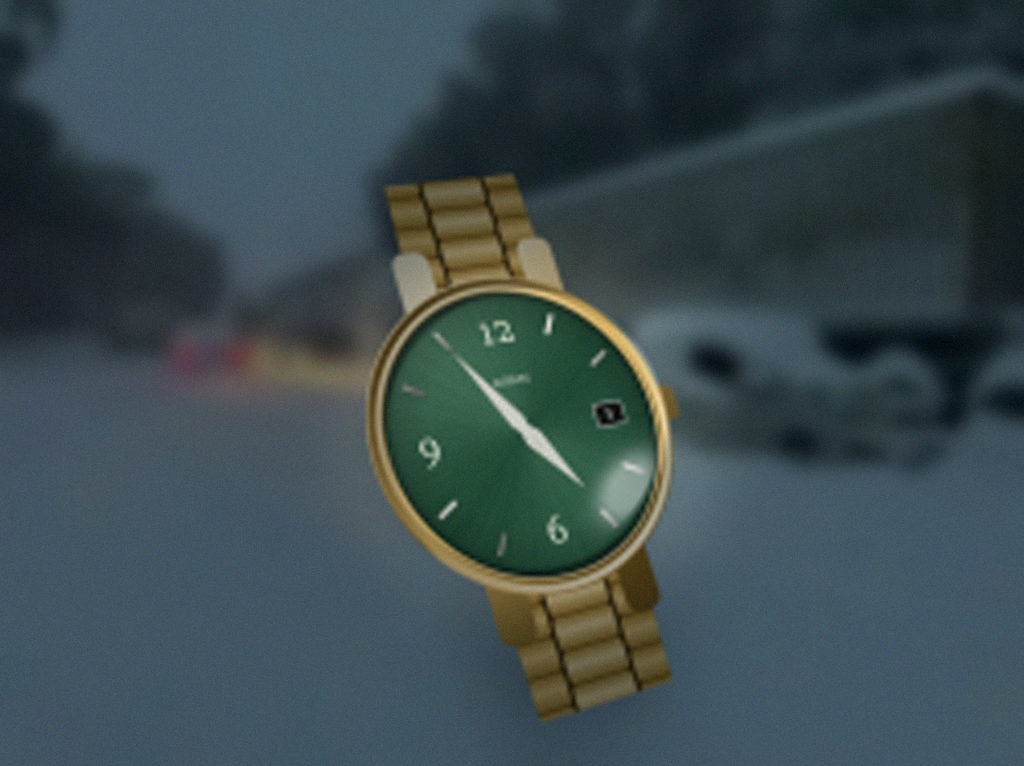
{"hour": 4, "minute": 55}
